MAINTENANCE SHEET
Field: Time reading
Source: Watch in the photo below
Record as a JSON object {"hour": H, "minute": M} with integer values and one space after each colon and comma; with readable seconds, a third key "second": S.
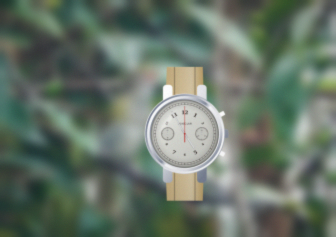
{"hour": 4, "minute": 55}
